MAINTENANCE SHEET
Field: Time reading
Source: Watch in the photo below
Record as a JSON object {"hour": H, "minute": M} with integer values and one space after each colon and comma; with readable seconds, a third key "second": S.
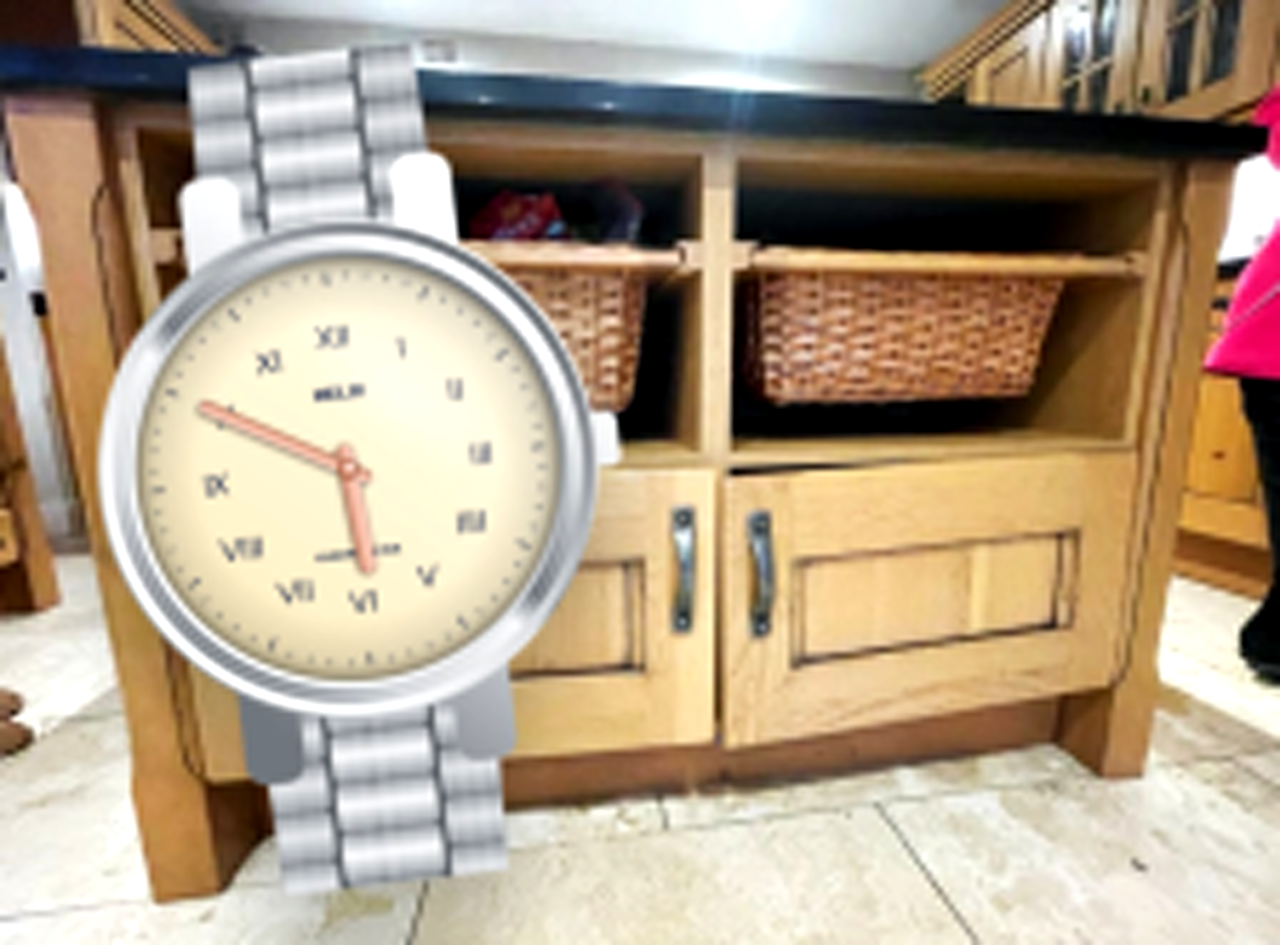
{"hour": 5, "minute": 50}
